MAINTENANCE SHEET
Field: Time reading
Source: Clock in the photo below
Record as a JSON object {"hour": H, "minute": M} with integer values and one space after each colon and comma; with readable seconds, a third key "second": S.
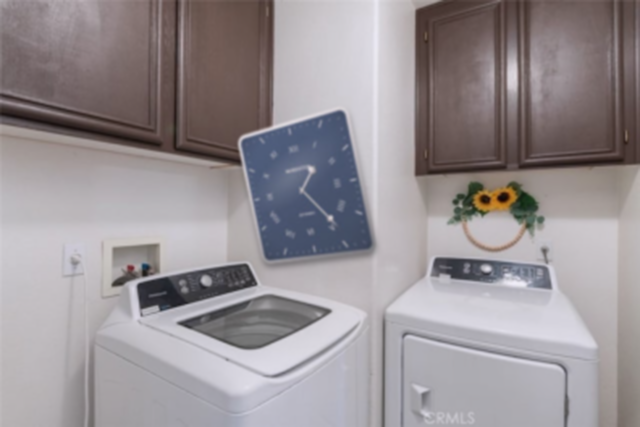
{"hour": 1, "minute": 24}
